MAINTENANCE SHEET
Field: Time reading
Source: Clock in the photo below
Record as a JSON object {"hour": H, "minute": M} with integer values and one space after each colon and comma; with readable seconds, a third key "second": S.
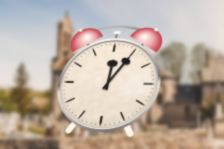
{"hour": 12, "minute": 5}
